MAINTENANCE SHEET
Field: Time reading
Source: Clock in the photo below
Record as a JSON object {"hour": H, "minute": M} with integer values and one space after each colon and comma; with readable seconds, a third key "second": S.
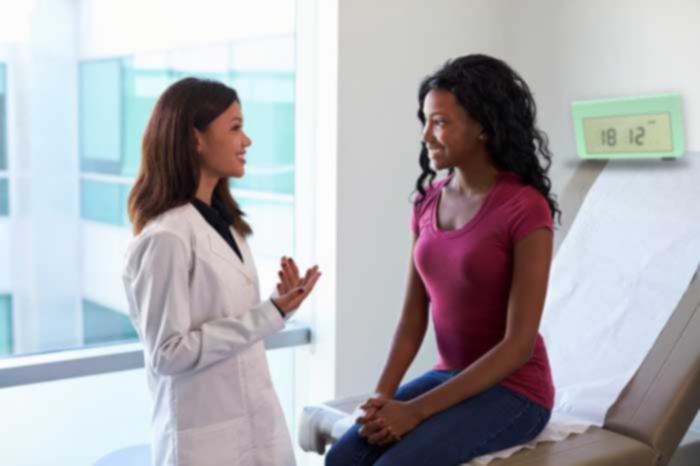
{"hour": 18, "minute": 12}
